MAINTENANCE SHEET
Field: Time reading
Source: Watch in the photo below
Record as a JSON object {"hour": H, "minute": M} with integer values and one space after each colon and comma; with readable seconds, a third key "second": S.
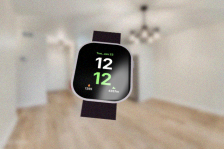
{"hour": 12, "minute": 12}
